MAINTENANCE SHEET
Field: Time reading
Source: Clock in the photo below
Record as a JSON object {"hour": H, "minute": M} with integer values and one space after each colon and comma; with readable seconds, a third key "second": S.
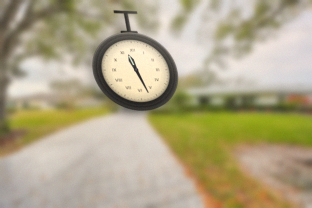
{"hour": 11, "minute": 27}
